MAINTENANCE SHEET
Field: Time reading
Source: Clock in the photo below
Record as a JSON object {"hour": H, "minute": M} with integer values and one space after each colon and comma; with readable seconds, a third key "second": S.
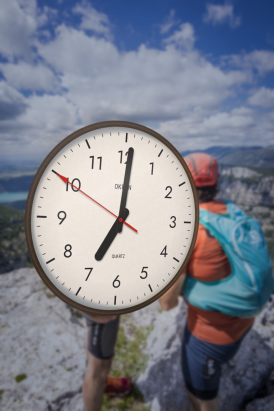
{"hour": 7, "minute": 0, "second": 50}
